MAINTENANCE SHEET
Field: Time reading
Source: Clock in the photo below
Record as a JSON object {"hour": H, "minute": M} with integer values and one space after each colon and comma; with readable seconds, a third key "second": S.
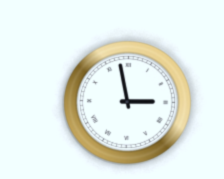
{"hour": 2, "minute": 58}
